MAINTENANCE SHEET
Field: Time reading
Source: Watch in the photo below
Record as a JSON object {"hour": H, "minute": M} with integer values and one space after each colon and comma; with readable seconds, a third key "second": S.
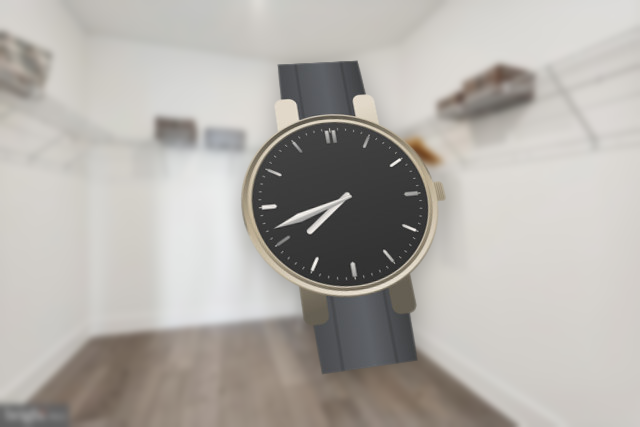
{"hour": 7, "minute": 42}
